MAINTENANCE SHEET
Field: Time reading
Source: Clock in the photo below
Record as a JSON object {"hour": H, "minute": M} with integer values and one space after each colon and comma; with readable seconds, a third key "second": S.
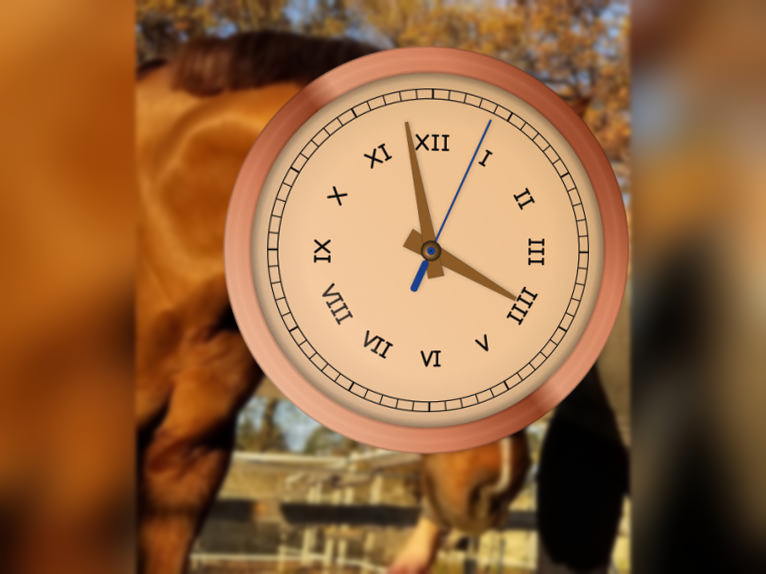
{"hour": 3, "minute": 58, "second": 4}
